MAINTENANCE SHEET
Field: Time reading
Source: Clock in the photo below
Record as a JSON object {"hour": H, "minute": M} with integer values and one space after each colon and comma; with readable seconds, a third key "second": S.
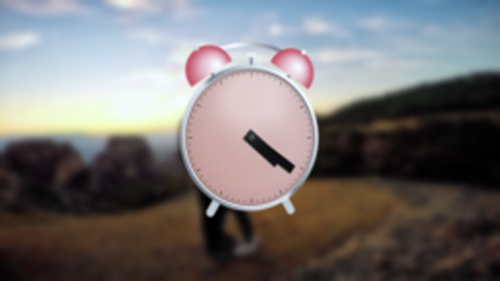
{"hour": 4, "minute": 21}
